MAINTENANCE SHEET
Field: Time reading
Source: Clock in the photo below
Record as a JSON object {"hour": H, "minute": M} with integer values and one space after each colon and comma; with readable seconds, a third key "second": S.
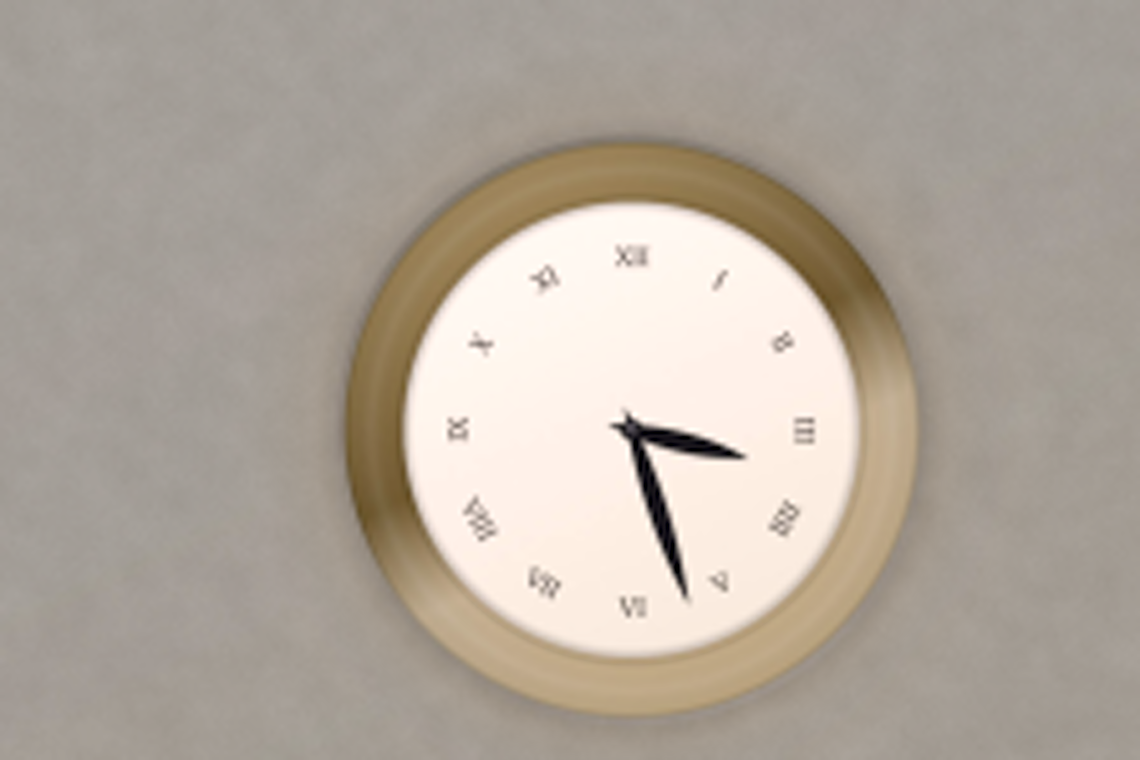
{"hour": 3, "minute": 27}
